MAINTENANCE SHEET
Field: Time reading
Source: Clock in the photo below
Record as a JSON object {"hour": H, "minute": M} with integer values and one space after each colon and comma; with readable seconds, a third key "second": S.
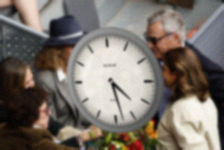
{"hour": 4, "minute": 28}
